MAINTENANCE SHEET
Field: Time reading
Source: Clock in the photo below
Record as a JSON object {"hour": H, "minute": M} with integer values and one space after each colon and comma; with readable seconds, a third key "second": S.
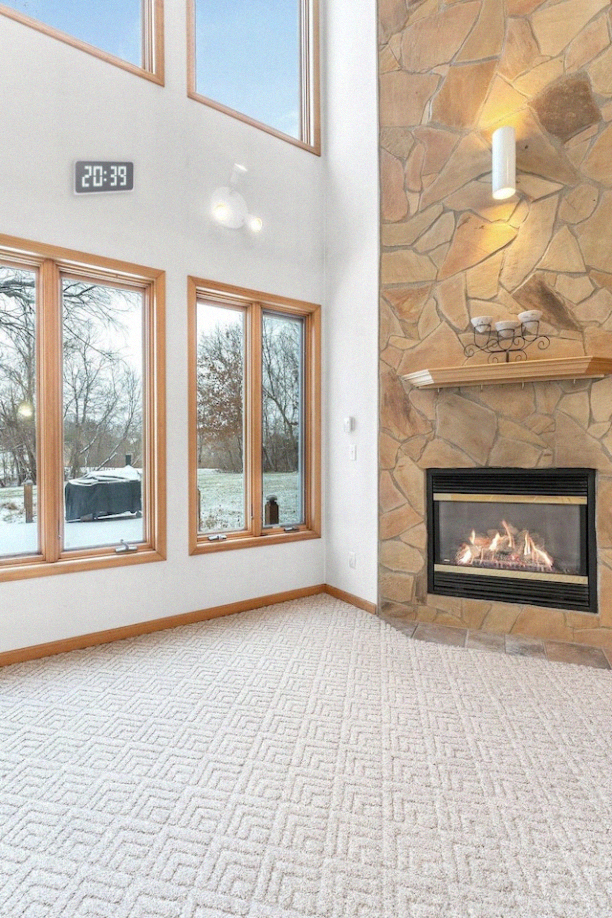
{"hour": 20, "minute": 39}
